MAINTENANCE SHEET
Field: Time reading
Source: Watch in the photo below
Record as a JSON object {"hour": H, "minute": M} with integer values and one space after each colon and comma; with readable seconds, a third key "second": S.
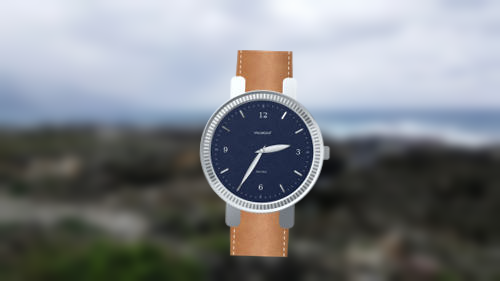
{"hour": 2, "minute": 35}
